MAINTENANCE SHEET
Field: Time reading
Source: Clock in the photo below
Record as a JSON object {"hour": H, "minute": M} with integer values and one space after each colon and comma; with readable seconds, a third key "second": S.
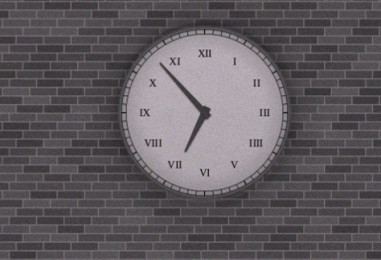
{"hour": 6, "minute": 53}
